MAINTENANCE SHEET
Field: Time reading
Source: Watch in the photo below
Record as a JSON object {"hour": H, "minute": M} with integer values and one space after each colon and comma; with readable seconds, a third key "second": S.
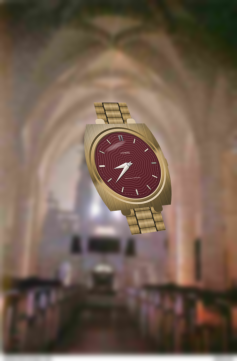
{"hour": 8, "minute": 38}
